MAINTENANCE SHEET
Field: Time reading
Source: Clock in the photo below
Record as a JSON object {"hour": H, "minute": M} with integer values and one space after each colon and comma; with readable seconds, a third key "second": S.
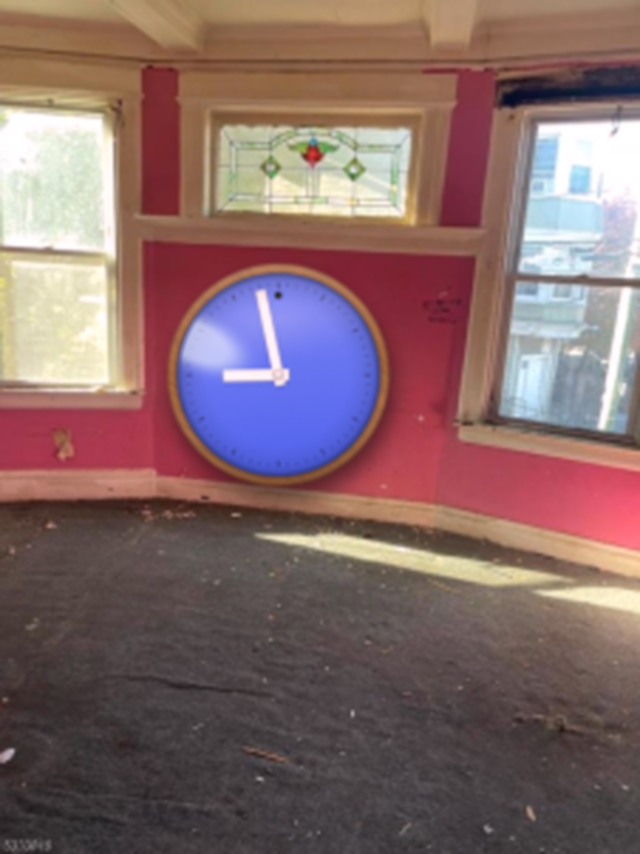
{"hour": 8, "minute": 58}
